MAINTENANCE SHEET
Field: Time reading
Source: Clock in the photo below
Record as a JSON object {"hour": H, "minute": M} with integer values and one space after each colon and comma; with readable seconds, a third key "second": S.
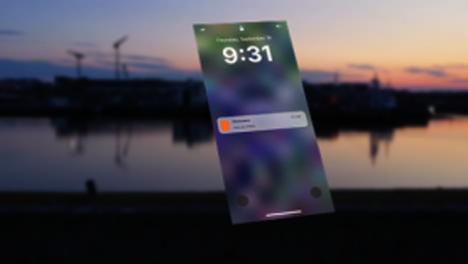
{"hour": 9, "minute": 31}
